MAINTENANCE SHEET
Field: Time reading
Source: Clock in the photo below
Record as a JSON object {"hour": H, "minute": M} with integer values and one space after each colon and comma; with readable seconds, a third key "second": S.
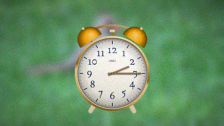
{"hour": 2, "minute": 15}
